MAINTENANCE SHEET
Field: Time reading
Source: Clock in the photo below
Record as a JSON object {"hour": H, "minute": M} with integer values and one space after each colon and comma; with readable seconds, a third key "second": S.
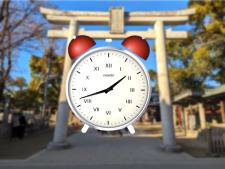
{"hour": 1, "minute": 42}
